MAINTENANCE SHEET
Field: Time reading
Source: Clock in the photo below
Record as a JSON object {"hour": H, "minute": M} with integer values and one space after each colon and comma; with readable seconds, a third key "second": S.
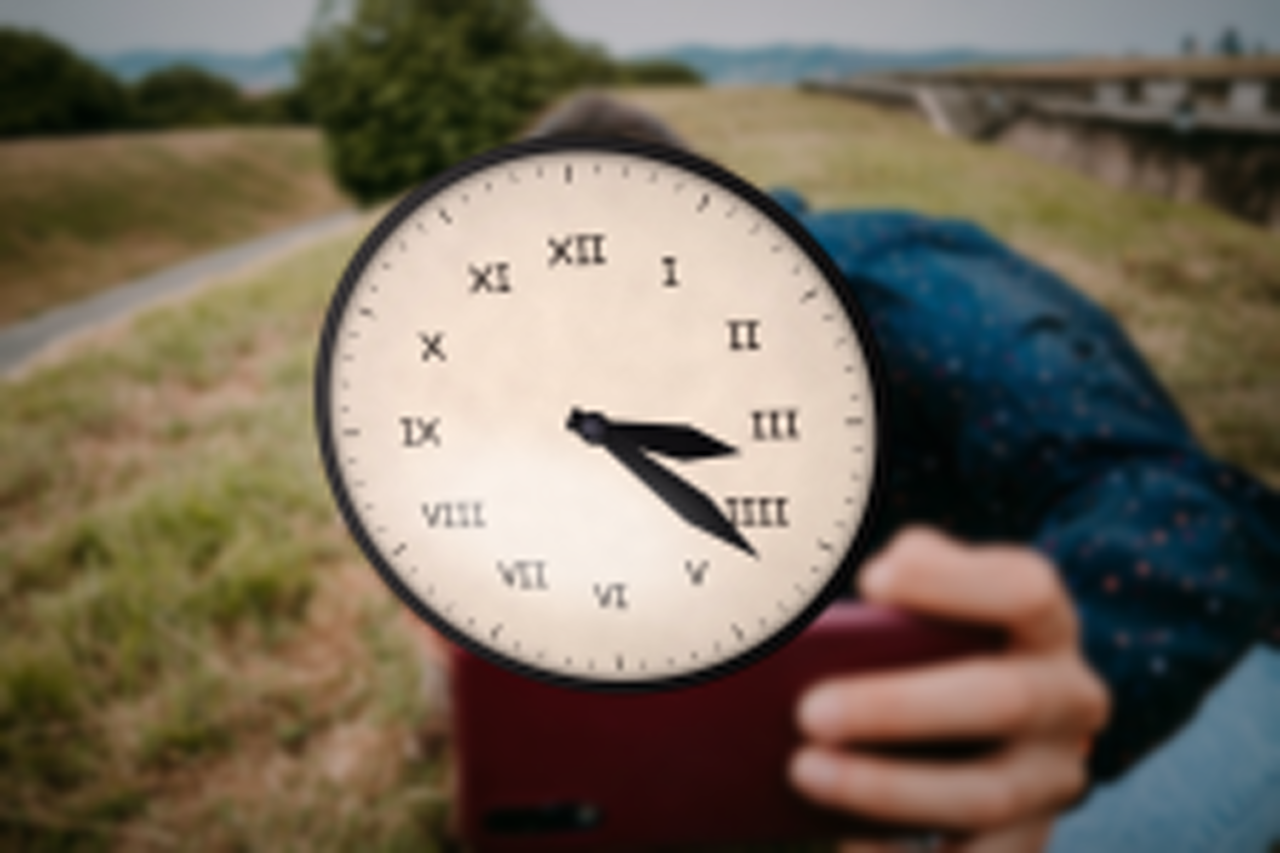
{"hour": 3, "minute": 22}
